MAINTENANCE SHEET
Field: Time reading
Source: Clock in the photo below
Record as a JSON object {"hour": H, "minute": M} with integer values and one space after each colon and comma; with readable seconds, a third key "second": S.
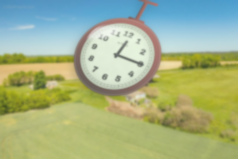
{"hour": 12, "minute": 15}
